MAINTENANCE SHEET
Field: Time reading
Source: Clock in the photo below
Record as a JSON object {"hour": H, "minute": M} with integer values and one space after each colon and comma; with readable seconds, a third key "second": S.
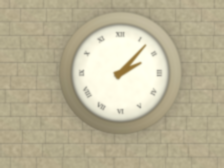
{"hour": 2, "minute": 7}
